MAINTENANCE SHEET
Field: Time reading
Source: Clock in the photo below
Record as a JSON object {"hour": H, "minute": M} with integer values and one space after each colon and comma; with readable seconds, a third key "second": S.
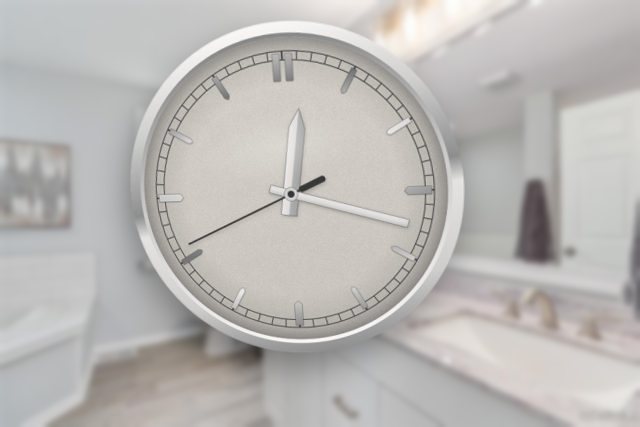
{"hour": 12, "minute": 17, "second": 41}
